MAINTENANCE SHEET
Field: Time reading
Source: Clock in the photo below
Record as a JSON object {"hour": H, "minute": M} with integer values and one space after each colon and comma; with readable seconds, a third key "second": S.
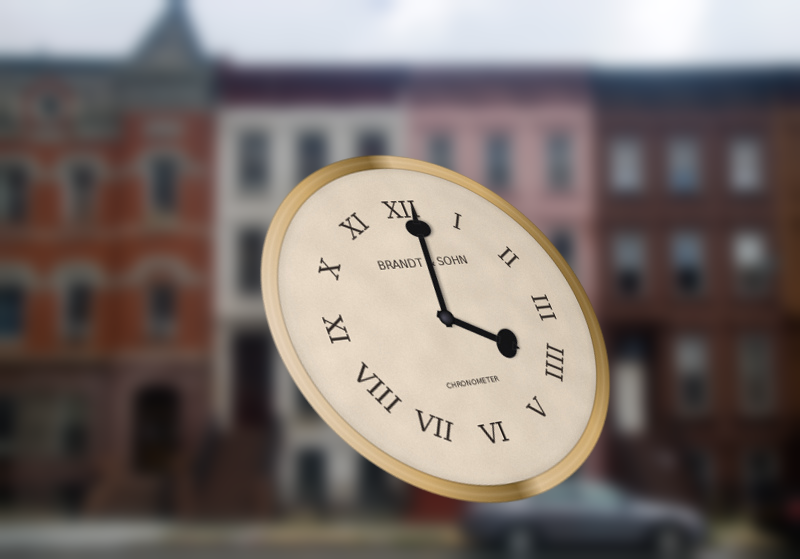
{"hour": 4, "minute": 1}
